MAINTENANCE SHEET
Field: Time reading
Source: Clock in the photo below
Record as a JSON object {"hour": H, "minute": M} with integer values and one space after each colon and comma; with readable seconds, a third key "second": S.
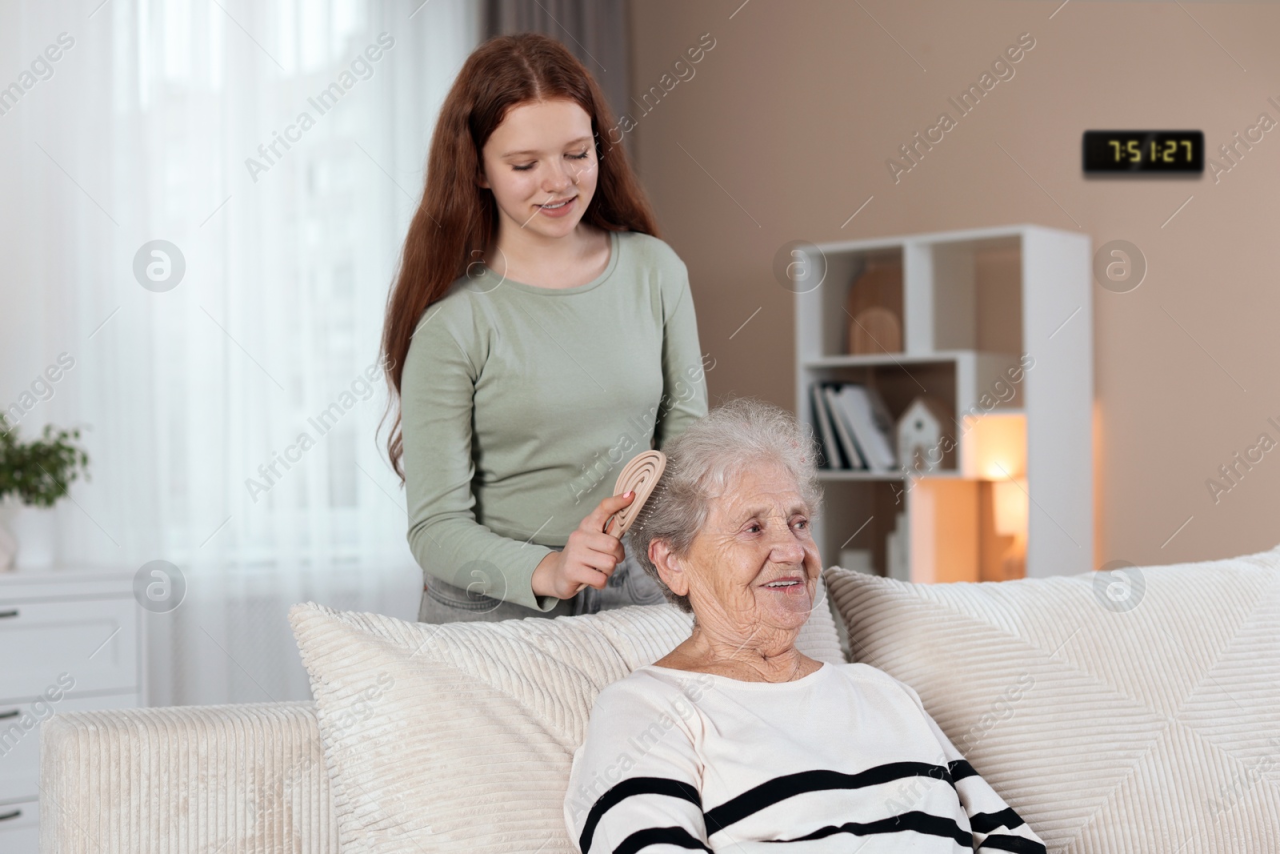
{"hour": 7, "minute": 51, "second": 27}
